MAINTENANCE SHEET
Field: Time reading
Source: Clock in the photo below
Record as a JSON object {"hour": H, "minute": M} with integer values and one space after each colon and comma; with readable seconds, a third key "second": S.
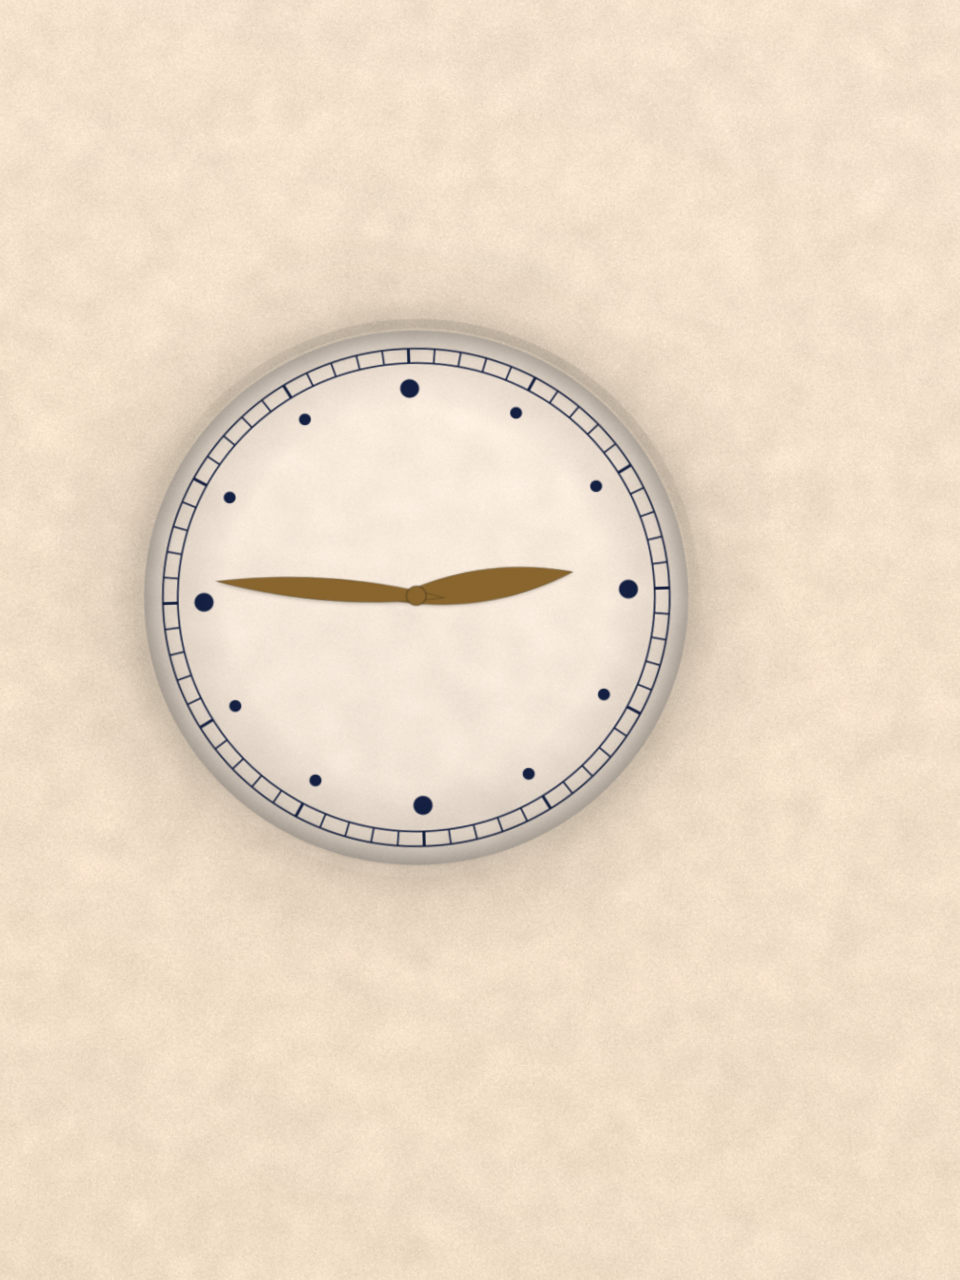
{"hour": 2, "minute": 46}
